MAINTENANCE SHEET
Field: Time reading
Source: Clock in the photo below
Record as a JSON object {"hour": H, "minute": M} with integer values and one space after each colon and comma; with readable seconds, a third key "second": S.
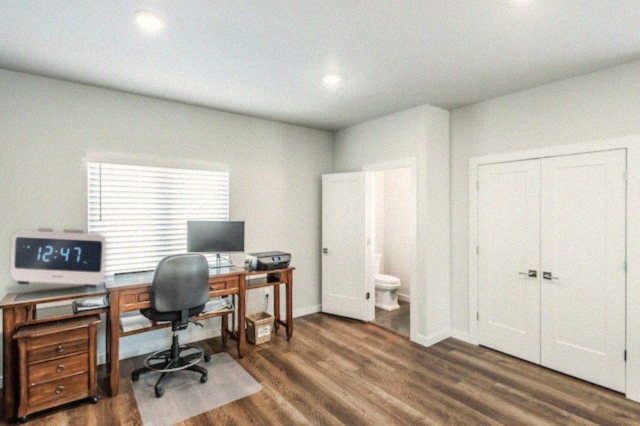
{"hour": 12, "minute": 47}
